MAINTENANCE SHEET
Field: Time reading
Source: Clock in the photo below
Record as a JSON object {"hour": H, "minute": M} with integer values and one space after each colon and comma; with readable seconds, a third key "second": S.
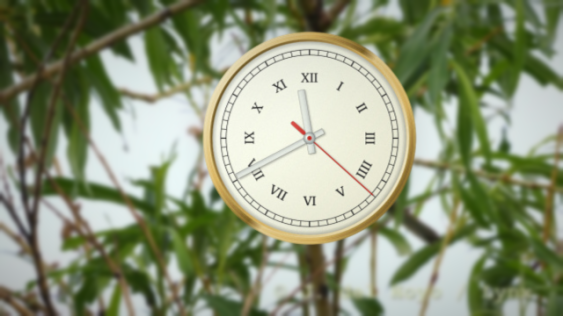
{"hour": 11, "minute": 40, "second": 22}
